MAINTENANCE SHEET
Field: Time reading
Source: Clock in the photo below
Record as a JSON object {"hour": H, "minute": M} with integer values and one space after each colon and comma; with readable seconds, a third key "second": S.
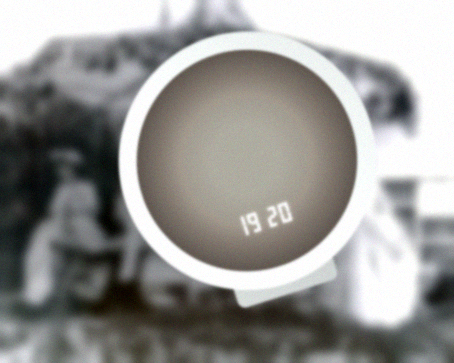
{"hour": 19, "minute": 20}
